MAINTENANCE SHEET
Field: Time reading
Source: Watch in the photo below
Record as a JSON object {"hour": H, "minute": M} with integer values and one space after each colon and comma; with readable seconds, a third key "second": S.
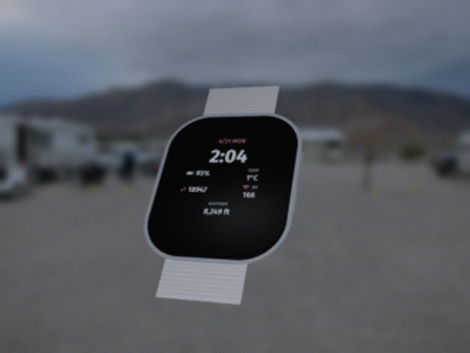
{"hour": 2, "minute": 4}
